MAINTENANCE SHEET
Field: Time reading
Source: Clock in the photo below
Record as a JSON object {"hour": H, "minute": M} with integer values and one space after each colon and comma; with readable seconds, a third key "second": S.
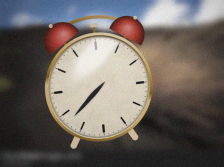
{"hour": 7, "minute": 38}
